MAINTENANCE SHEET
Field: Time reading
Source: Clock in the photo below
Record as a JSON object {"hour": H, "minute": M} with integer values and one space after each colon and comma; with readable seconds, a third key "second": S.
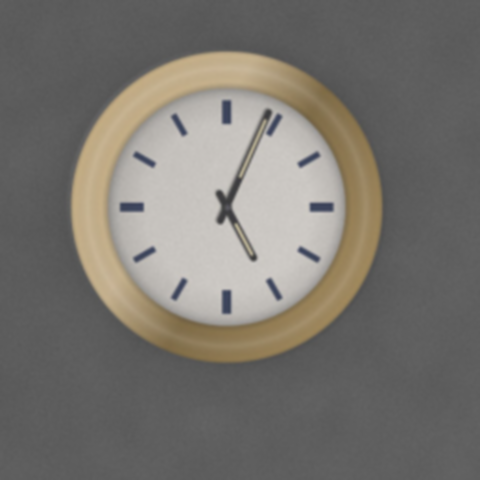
{"hour": 5, "minute": 4}
